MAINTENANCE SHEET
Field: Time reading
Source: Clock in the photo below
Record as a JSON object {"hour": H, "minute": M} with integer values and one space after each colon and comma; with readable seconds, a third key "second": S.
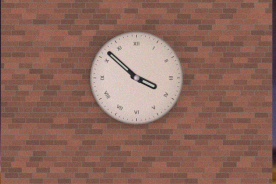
{"hour": 3, "minute": 52}
